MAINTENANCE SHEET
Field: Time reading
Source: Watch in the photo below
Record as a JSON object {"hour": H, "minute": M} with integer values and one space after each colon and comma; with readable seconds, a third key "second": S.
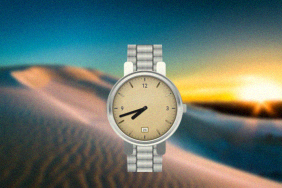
{"hour": 7, "minute": 42}
